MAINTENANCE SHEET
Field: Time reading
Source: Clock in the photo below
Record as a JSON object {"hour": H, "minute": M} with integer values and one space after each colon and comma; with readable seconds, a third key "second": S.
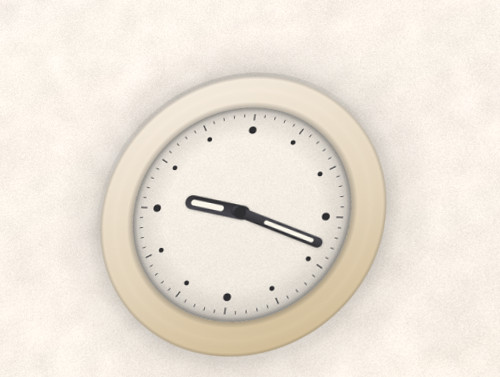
{"hour": 9, "minute": 18}
